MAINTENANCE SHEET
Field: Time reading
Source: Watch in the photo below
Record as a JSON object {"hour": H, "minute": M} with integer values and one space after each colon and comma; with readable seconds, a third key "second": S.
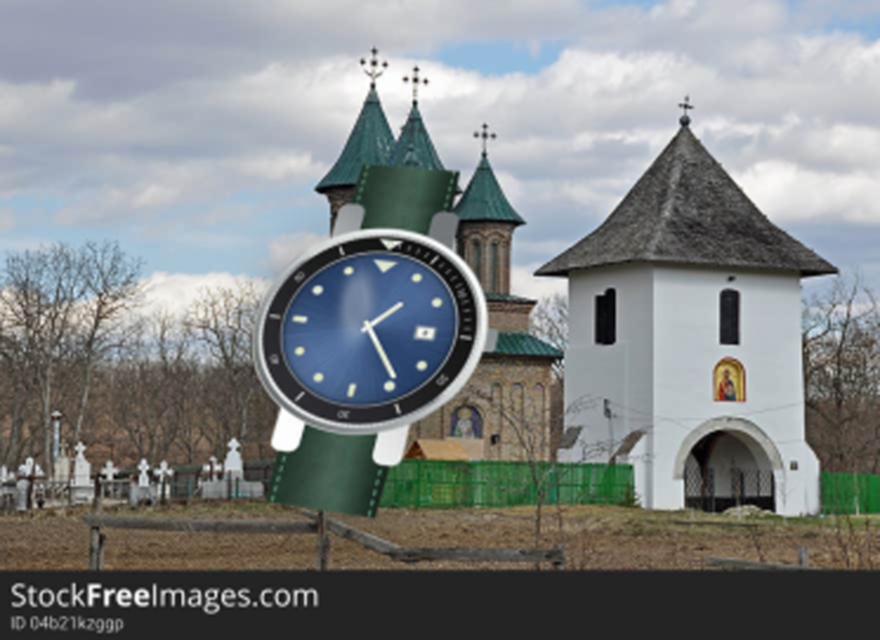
{"hour": 1, "minute": 24}
